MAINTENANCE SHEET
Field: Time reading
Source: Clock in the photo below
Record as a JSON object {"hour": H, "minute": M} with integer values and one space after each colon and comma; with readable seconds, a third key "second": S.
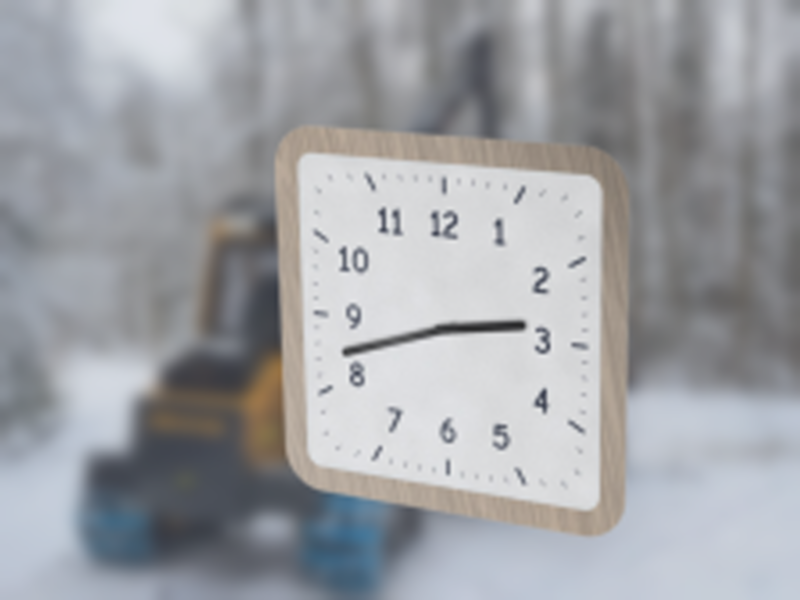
{"hour": 2, "minute": 42}
